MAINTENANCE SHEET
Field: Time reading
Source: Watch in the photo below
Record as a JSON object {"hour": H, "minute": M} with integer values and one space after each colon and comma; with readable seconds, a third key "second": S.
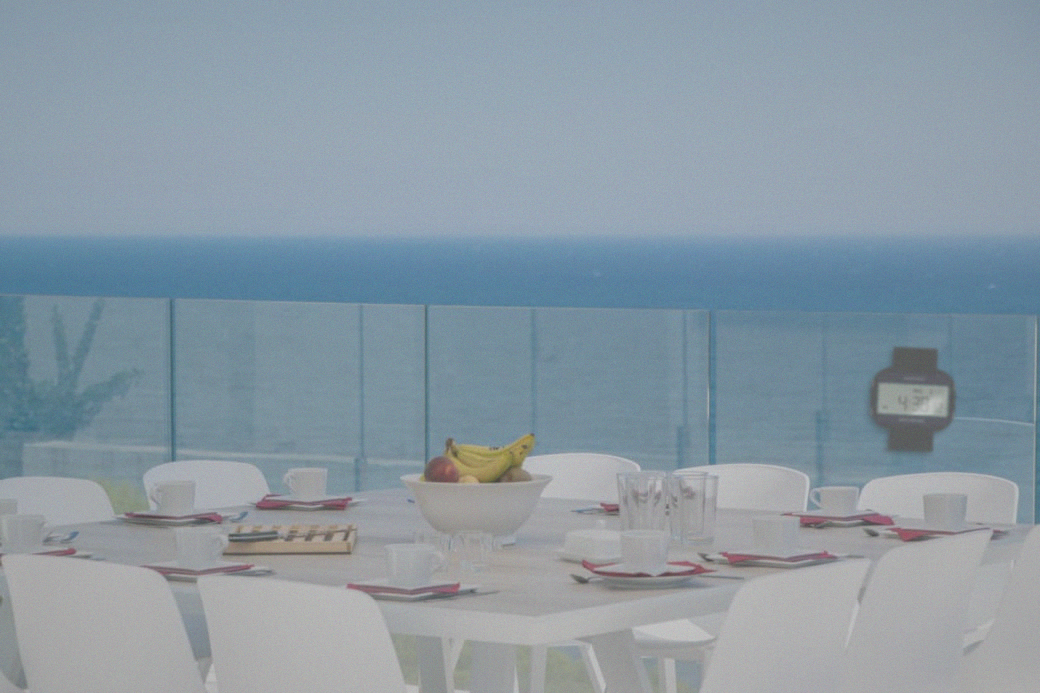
{"hour": 4, "minute": 38}
